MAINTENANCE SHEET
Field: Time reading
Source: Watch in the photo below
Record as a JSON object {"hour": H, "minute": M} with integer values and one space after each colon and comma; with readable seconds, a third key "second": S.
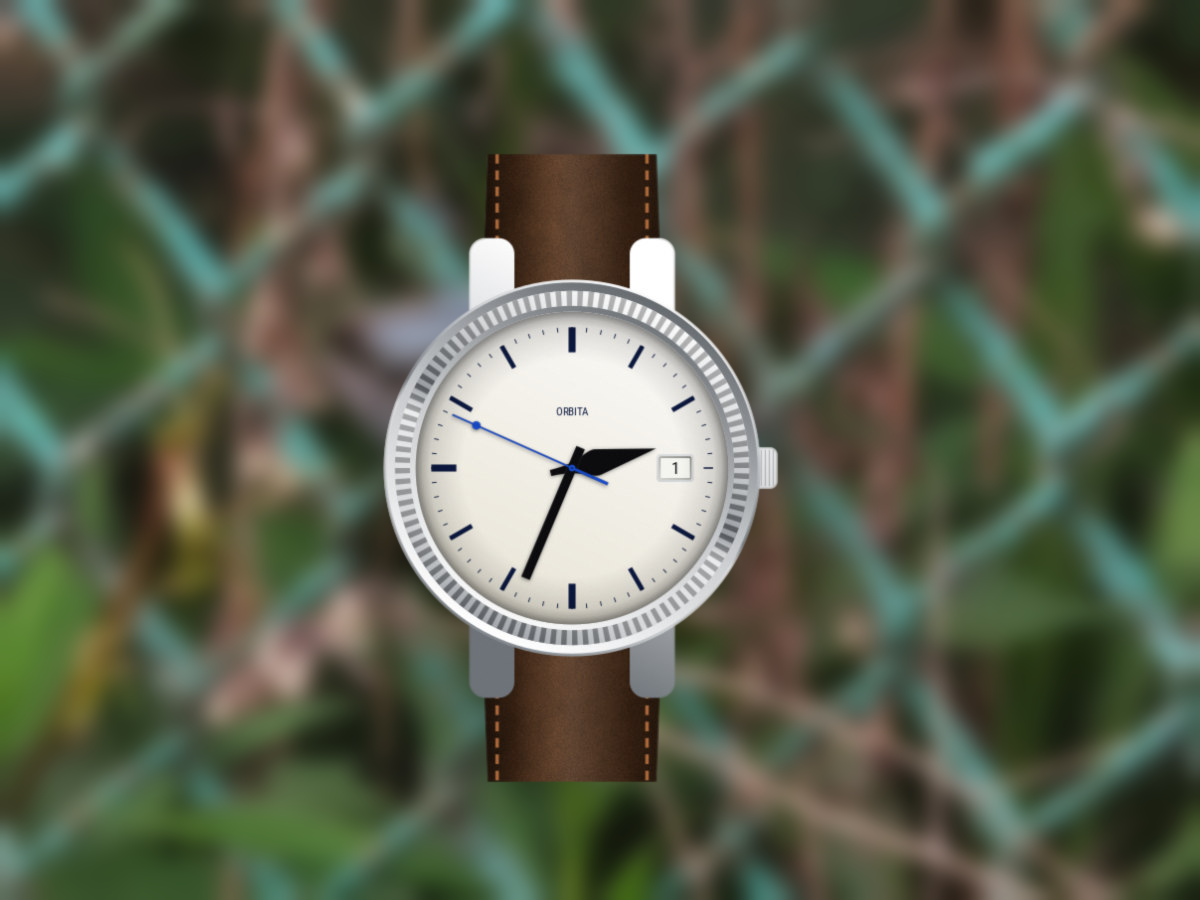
{"hour": 2, "minute": 33, "second": 49}
